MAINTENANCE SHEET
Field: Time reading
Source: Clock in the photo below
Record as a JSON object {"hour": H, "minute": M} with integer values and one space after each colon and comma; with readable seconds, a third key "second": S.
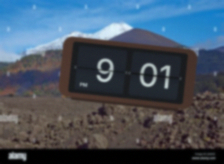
{"hour": 9, "minute": 1}
